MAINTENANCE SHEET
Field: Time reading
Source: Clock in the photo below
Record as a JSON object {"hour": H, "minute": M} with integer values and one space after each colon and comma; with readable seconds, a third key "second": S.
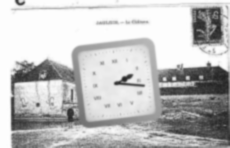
{"hour": 2, "minute": 17}
